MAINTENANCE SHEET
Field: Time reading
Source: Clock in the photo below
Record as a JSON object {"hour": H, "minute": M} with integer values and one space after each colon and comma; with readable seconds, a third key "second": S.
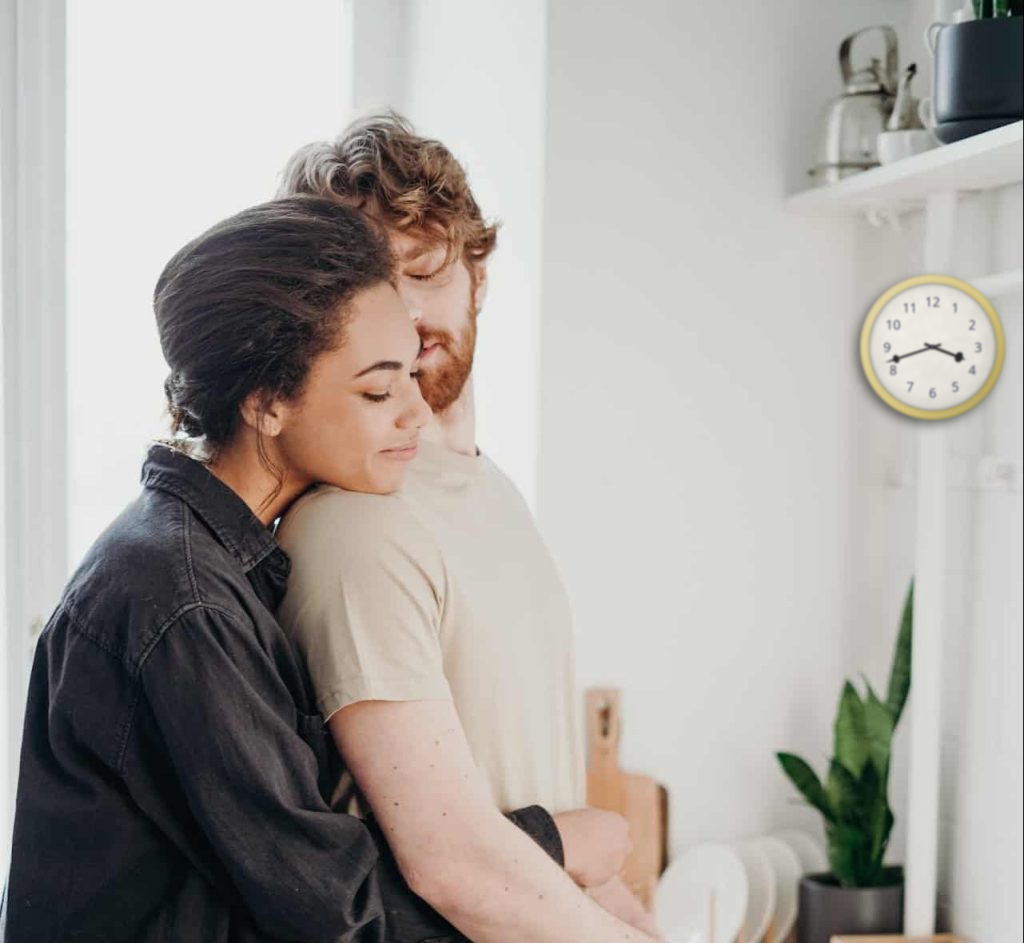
{"hour": 3, "minute": 42}
